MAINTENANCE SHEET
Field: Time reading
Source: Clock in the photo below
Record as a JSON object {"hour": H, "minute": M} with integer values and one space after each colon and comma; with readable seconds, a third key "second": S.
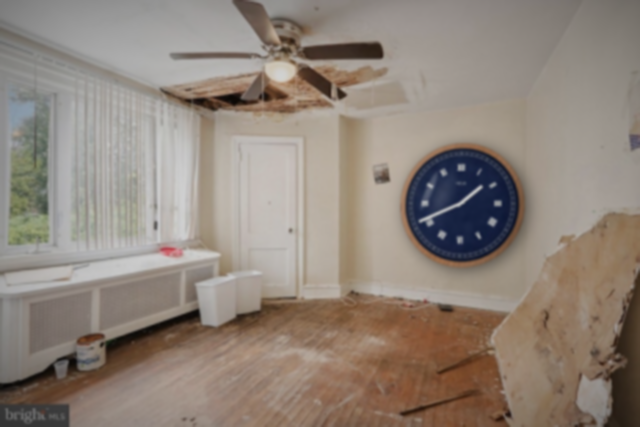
{"hour": 1, "minute": 41}
